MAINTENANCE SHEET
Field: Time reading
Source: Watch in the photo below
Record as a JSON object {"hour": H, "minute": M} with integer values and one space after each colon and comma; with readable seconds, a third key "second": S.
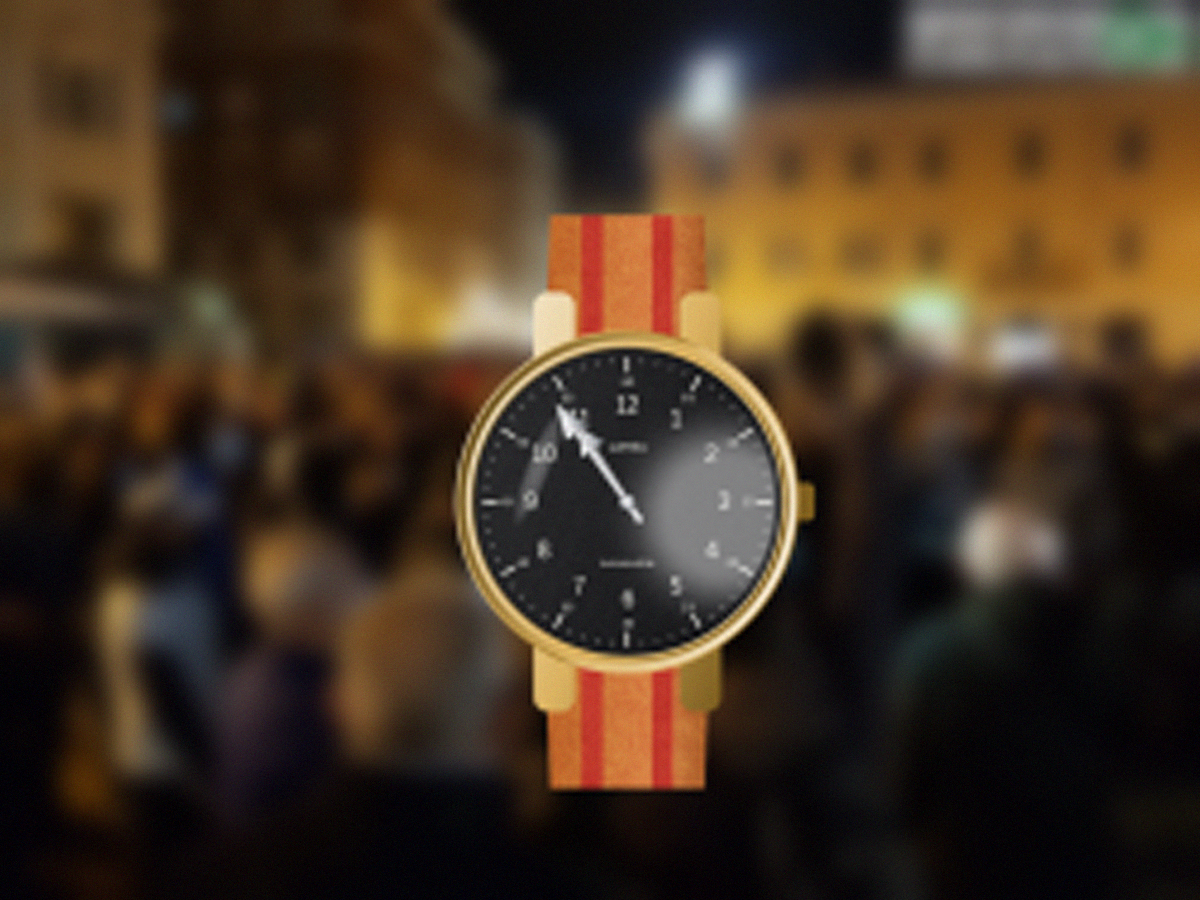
{"hour": 10, "minute": 54}
